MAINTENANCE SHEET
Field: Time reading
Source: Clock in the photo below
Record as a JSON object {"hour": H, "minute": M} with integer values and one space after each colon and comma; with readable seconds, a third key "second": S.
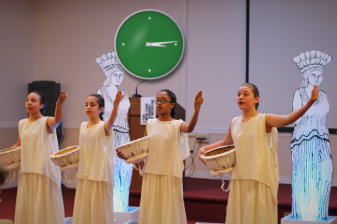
{"hour": 3, "minute": 14}
